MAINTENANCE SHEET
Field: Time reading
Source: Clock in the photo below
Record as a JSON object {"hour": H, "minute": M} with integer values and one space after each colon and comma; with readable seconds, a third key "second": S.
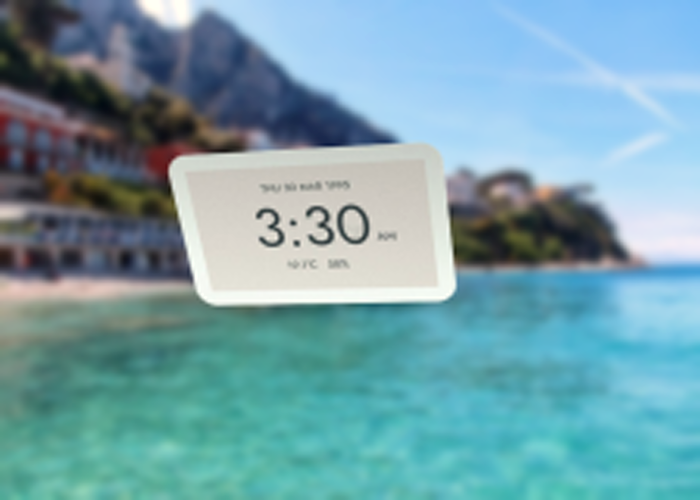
{"hour": 3, "minute": 30}
